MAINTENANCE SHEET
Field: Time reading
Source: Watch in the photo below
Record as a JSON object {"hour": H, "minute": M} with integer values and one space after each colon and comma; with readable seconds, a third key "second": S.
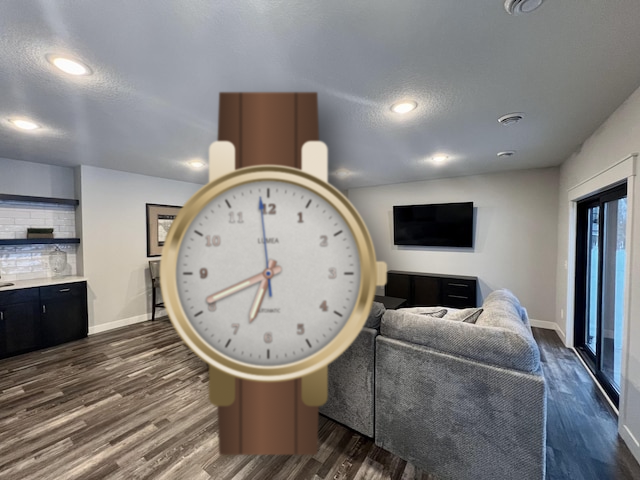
{"hour": 6, "minute": 40, "second": 59}
